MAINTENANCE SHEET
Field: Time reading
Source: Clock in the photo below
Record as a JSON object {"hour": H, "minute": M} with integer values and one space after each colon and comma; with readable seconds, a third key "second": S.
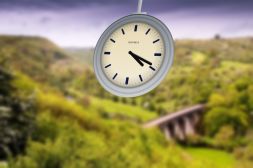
{"hour": 4, "minute": 19}
